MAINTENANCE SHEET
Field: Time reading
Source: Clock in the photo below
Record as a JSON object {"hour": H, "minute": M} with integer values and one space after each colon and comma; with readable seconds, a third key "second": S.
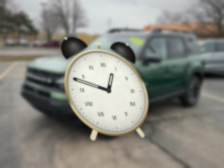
{"hour": 12, "minute": 48}
